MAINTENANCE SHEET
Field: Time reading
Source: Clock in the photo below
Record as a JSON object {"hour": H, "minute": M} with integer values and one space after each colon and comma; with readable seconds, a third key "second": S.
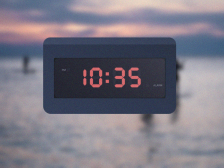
{"hour": 10, "minute": 35}
